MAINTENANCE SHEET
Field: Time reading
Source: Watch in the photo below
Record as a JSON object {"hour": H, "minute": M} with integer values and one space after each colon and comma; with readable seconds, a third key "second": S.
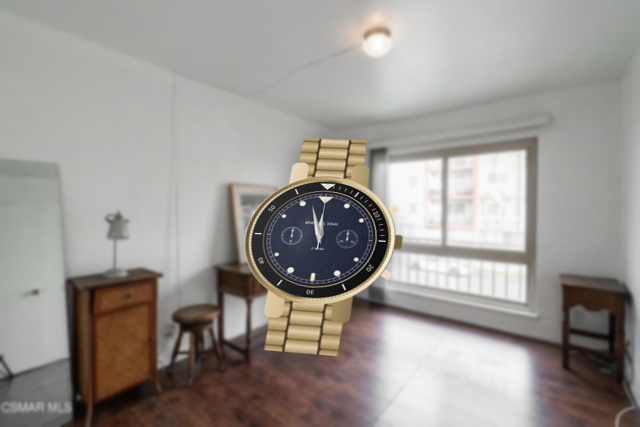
{"hour": 11, "minute": 57}
